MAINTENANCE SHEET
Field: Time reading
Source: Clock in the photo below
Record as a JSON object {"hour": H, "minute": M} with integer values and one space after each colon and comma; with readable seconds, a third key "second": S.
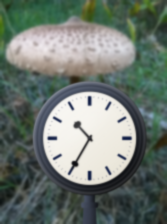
{"hour": 10, "minute": 35}
